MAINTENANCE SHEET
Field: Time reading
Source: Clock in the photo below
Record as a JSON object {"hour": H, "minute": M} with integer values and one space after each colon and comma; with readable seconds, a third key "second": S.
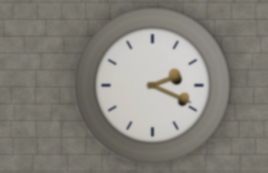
{"hour": 2, "minute": 19}
